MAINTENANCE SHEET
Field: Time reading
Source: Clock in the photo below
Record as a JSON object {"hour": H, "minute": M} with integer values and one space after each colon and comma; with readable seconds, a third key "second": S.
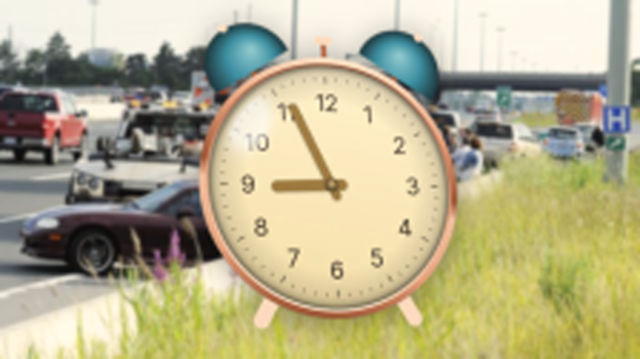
{"hour": 8, "minute": 56}
